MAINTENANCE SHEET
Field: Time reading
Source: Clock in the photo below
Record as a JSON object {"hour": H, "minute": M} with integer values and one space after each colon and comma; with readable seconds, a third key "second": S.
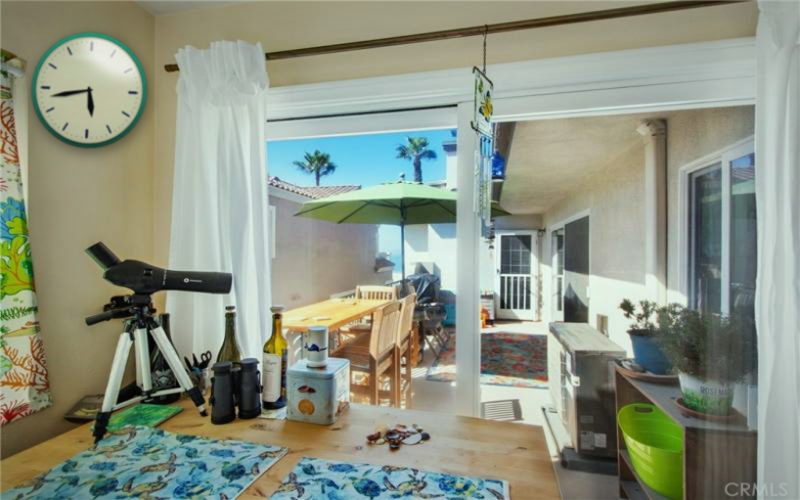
{"hour": 5, "minute": 43}
